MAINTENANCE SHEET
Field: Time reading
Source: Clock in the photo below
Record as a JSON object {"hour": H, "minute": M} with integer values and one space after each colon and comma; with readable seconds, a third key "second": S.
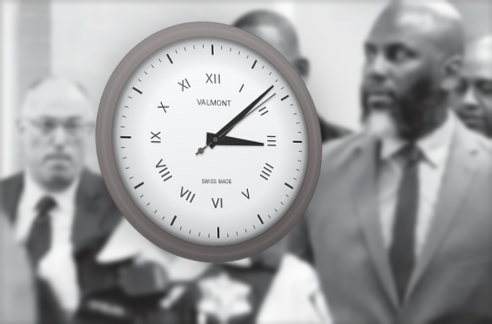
{"hour": 3, "minute": 8, "second": 9}
